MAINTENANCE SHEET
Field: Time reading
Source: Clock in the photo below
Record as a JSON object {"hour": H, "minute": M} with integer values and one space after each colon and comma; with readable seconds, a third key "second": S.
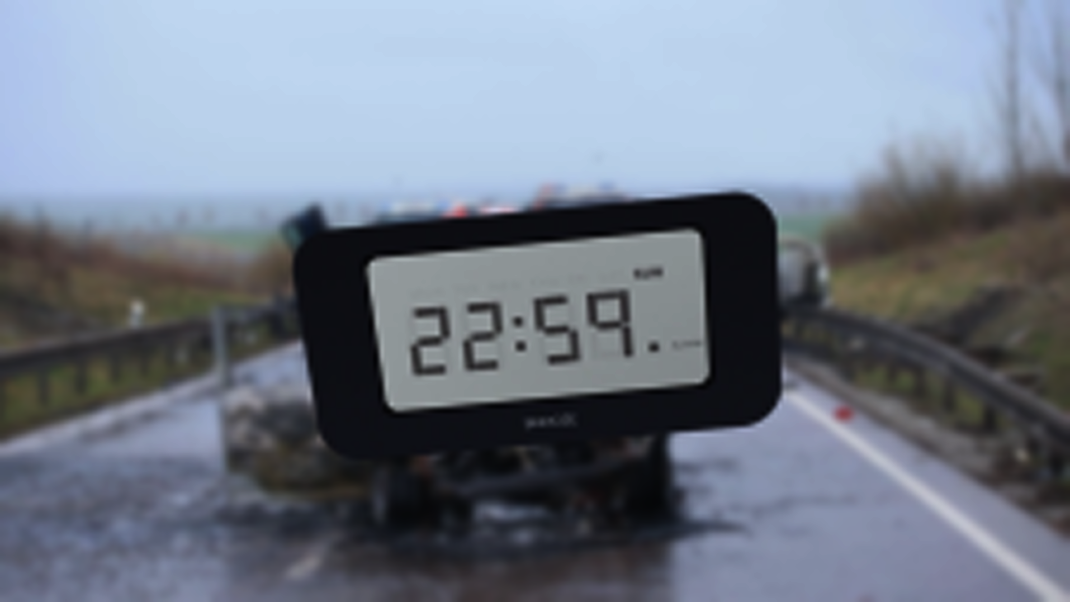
{"hour": 22, "minute": 59}
